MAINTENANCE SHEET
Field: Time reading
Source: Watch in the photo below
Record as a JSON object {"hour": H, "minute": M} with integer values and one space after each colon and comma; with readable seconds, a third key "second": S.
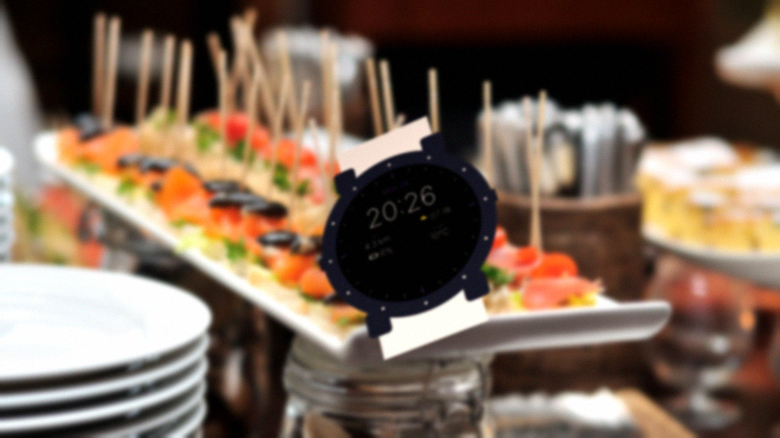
{"hour": 20, "minute": 26}
